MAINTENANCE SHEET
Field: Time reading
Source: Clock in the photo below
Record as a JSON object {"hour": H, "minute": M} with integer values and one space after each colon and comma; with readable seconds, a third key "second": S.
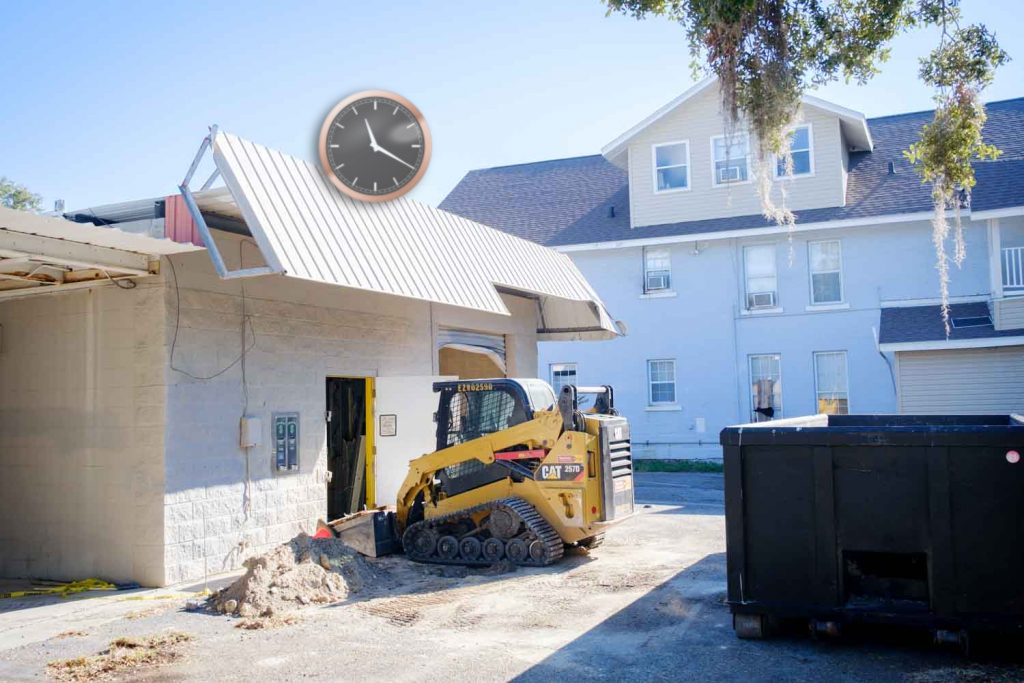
{"hour": 11, "minute": 20}
